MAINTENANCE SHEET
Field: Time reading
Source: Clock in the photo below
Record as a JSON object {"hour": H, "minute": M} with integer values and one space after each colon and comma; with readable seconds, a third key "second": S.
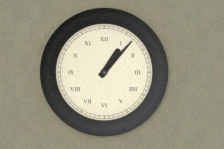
{"hour": 1, "minute": 7}
